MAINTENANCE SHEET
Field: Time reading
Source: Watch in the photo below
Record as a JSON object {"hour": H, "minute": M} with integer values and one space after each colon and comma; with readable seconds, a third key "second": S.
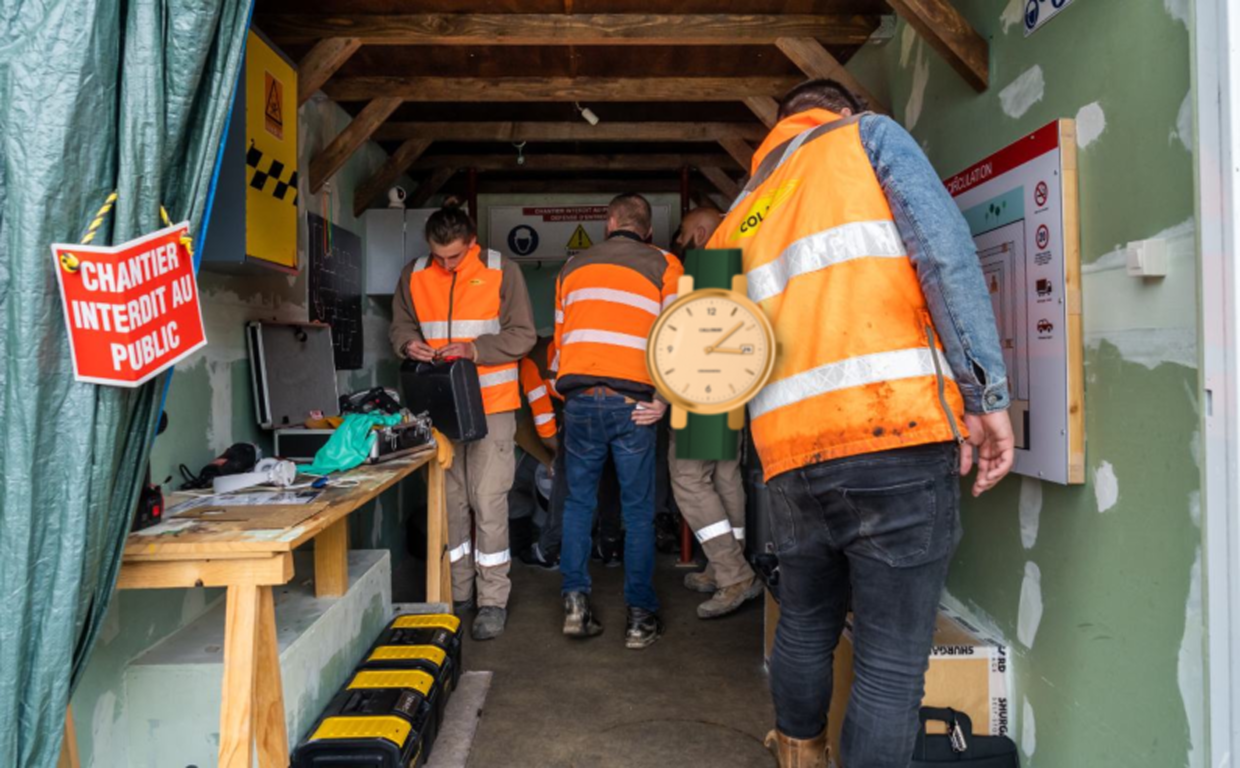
{"hour": 3, "minute": 8}
